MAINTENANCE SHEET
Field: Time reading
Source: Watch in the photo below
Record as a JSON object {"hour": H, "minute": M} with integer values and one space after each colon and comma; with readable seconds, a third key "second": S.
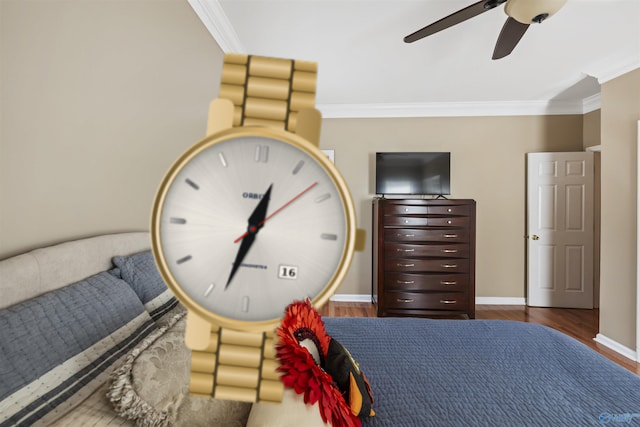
{"hour": 12, "minute": 33, "second": 8}
